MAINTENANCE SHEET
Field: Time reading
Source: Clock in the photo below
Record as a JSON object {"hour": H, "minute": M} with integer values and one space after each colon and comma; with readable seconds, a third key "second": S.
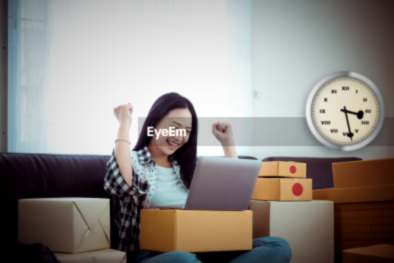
{"hour": 3, "minute": 28}
